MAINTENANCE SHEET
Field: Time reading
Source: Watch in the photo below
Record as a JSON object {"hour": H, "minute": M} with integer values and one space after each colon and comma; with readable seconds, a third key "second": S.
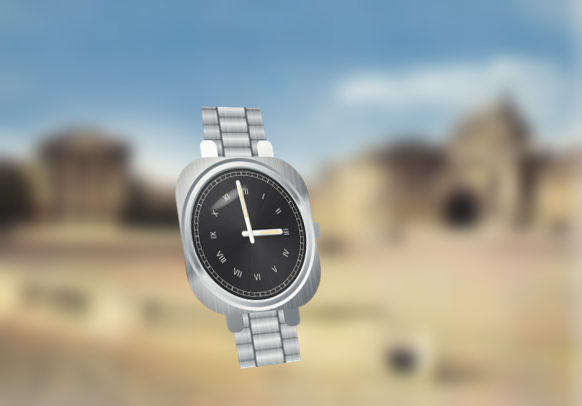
{"hour": 2, "minute": 59}
